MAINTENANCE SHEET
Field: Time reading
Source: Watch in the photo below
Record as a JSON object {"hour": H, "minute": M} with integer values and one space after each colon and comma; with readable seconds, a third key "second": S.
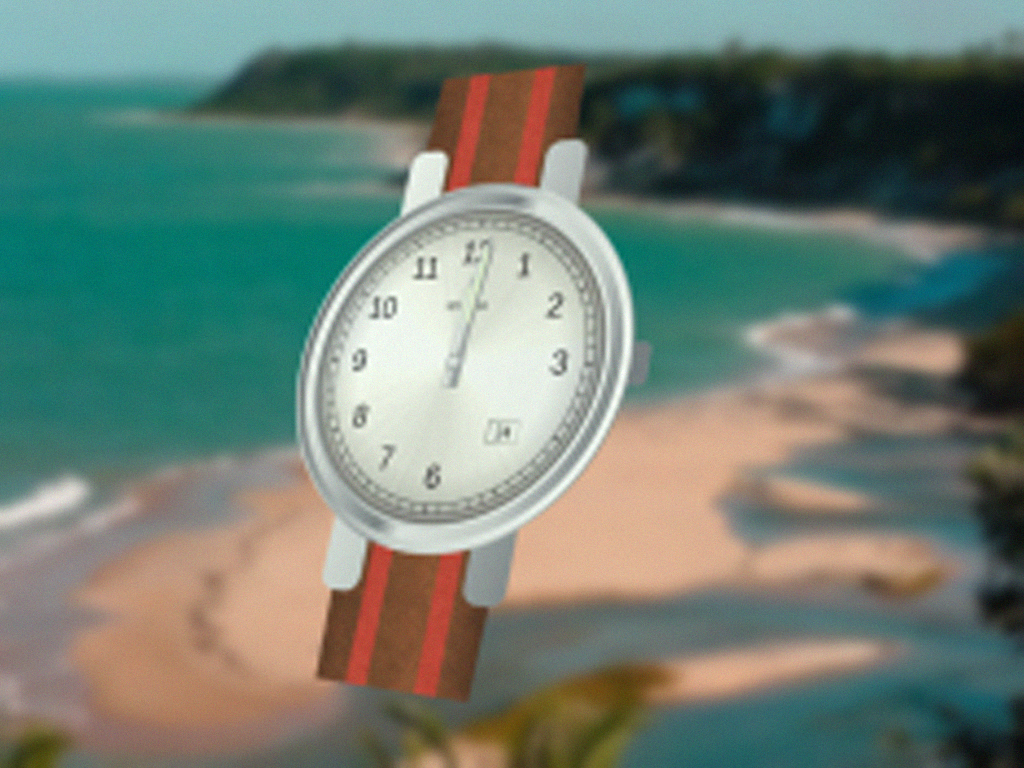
{"hour": 12, "minute": 1}
